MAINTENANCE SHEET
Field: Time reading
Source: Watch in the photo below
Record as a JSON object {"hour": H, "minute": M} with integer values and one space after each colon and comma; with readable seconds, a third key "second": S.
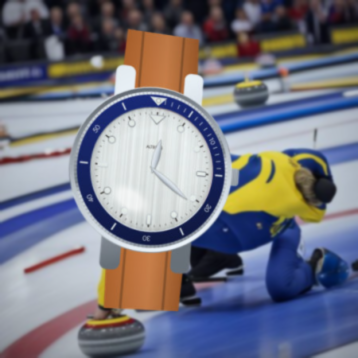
{"hour": 12, "minute": 21}
